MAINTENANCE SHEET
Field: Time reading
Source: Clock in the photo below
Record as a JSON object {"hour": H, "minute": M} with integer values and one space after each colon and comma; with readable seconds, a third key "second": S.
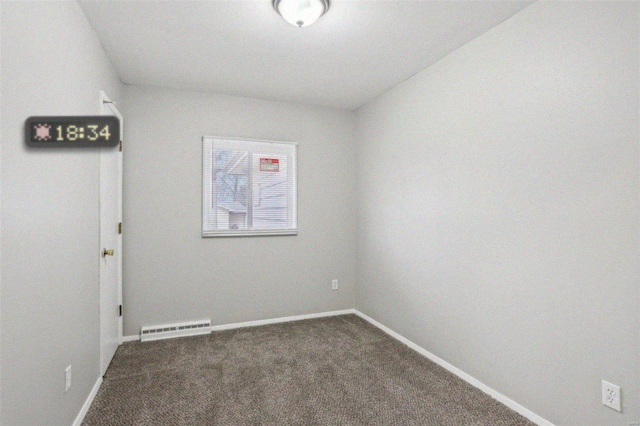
{"hour": 18, "minute": 34}
